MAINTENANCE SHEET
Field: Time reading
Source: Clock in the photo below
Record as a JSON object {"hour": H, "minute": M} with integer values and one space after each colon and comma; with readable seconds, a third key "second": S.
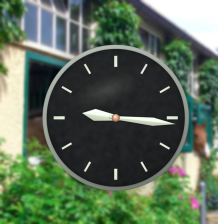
{"hour": 9, "minute": 16}
